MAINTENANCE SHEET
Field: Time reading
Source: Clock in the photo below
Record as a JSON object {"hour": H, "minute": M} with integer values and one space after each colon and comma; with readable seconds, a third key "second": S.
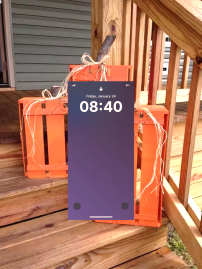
{"hour": 8, "minute": 40}
